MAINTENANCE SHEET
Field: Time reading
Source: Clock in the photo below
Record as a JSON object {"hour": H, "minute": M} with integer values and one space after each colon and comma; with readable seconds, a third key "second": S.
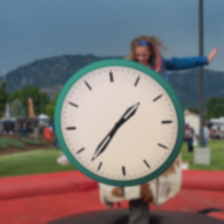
{"hour": 1, "minute": 37}
